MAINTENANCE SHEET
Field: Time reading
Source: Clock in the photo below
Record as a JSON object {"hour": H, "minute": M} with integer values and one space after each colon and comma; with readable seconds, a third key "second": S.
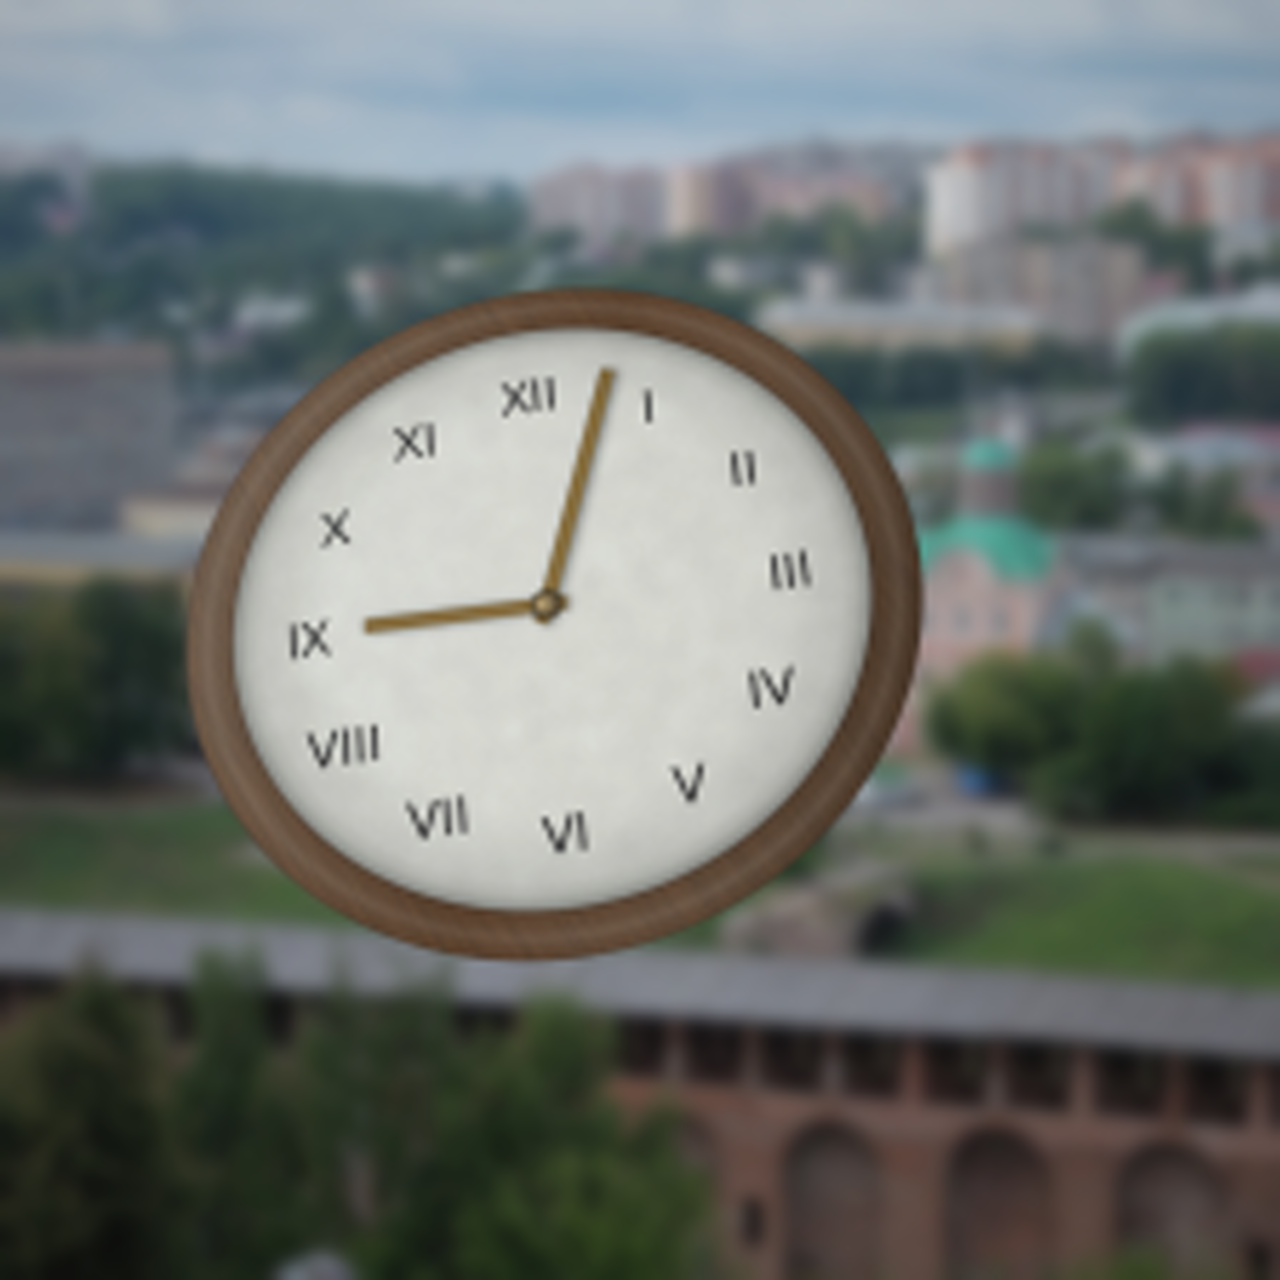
{"hour": 9, "minute": 3}
